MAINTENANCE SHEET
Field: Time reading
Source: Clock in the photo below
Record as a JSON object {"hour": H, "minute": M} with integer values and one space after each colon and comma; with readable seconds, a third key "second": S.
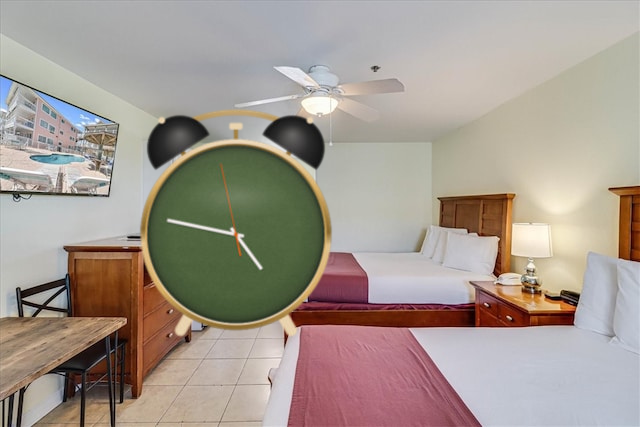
{"hour": 4, "minute": 46, "second": 58}
